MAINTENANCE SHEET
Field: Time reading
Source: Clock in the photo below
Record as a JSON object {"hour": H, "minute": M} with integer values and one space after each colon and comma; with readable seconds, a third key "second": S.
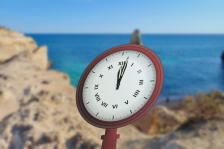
{"hour": 12, "minute": 2}
